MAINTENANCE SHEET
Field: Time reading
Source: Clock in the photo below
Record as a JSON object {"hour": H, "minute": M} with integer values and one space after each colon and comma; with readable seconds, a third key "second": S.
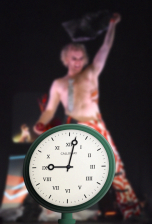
{"hour": 9, "minute": 2}
